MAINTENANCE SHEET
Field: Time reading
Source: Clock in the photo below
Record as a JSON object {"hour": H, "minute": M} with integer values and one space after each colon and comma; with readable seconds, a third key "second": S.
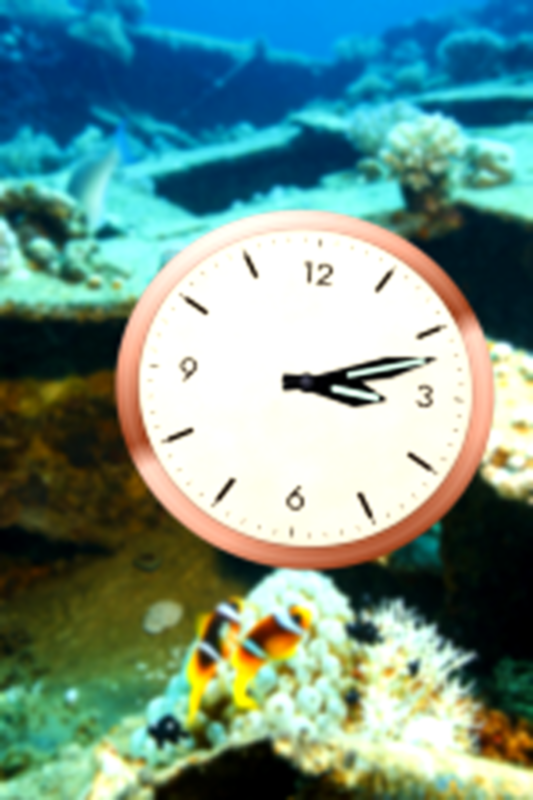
{"hour": 3, "minute": 12}
